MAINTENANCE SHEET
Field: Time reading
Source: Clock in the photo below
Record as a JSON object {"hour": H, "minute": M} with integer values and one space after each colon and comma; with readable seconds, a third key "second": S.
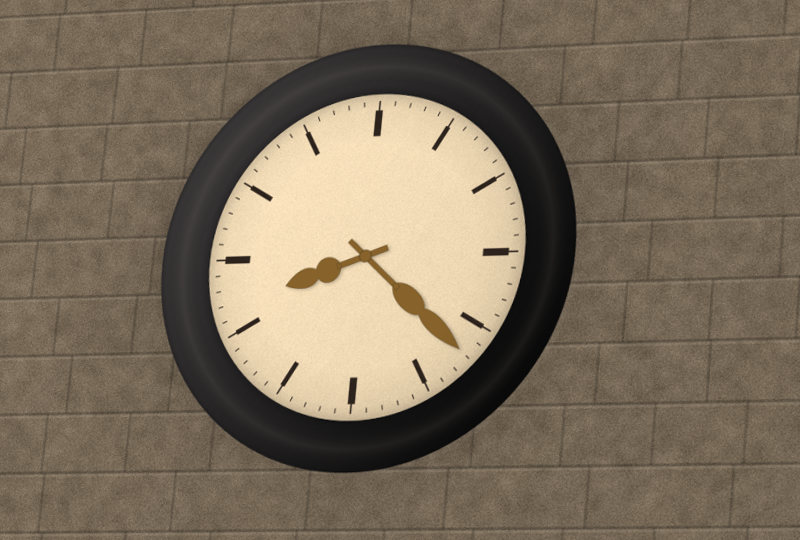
{"hour": 8, "minute": 22}
